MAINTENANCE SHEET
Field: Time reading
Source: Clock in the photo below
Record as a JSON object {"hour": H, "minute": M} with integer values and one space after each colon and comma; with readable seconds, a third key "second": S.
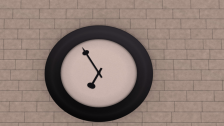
{"hour": 6, "minute": 55}
